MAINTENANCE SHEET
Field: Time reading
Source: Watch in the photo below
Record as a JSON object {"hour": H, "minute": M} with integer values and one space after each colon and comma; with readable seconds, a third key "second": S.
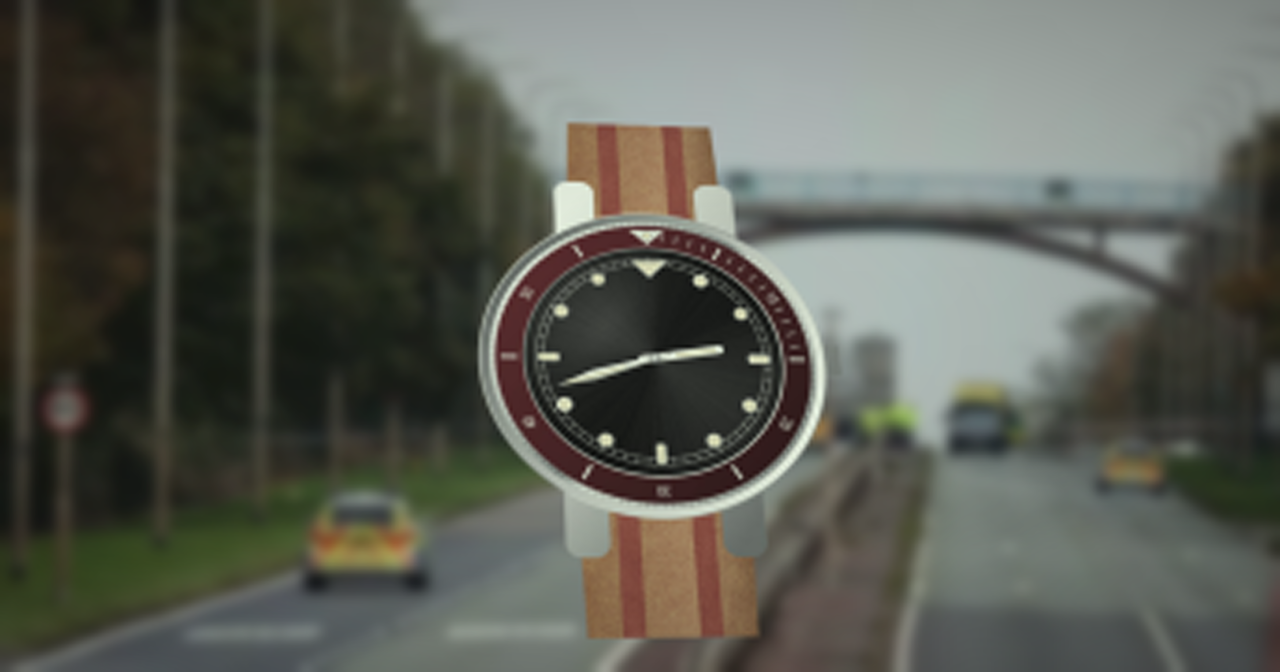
{"hour": 2, "minute": 42}
